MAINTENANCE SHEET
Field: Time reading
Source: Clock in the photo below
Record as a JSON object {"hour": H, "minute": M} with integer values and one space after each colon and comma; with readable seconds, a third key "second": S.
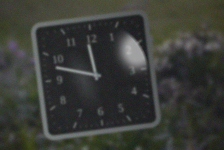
{"hour": 11, "minute": 48}
